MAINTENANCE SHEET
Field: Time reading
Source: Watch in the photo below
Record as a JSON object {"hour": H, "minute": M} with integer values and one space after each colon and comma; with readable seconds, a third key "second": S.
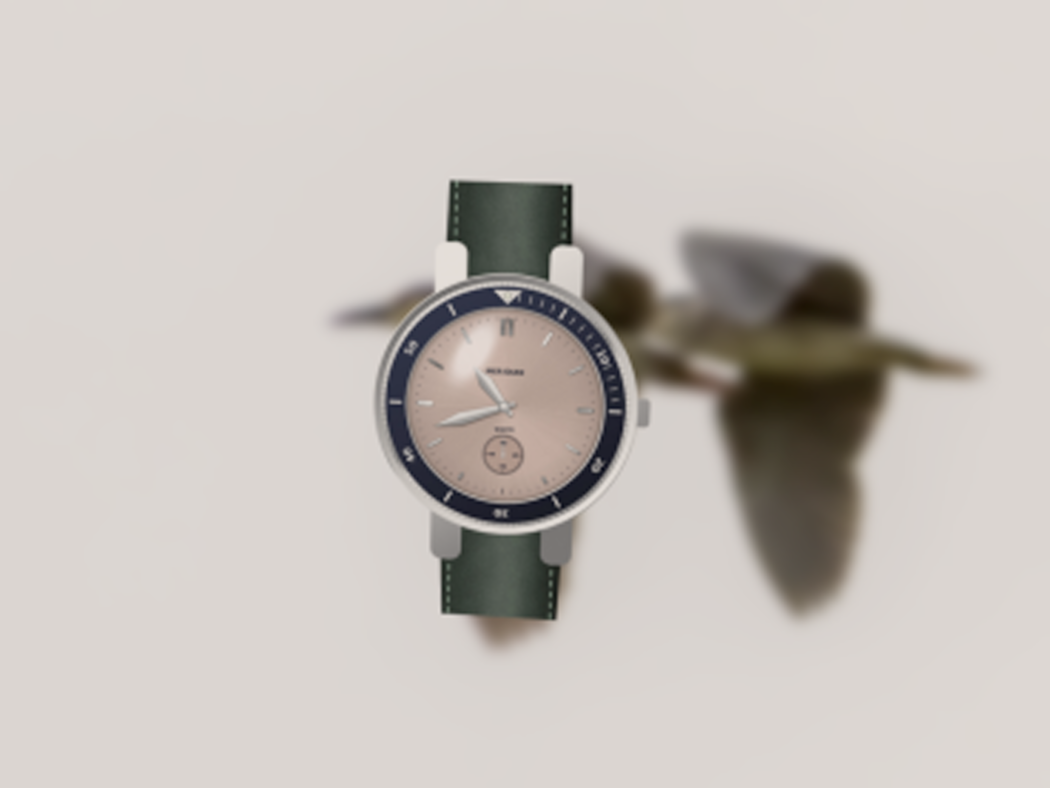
{"hour": 10, "minute": 42}
